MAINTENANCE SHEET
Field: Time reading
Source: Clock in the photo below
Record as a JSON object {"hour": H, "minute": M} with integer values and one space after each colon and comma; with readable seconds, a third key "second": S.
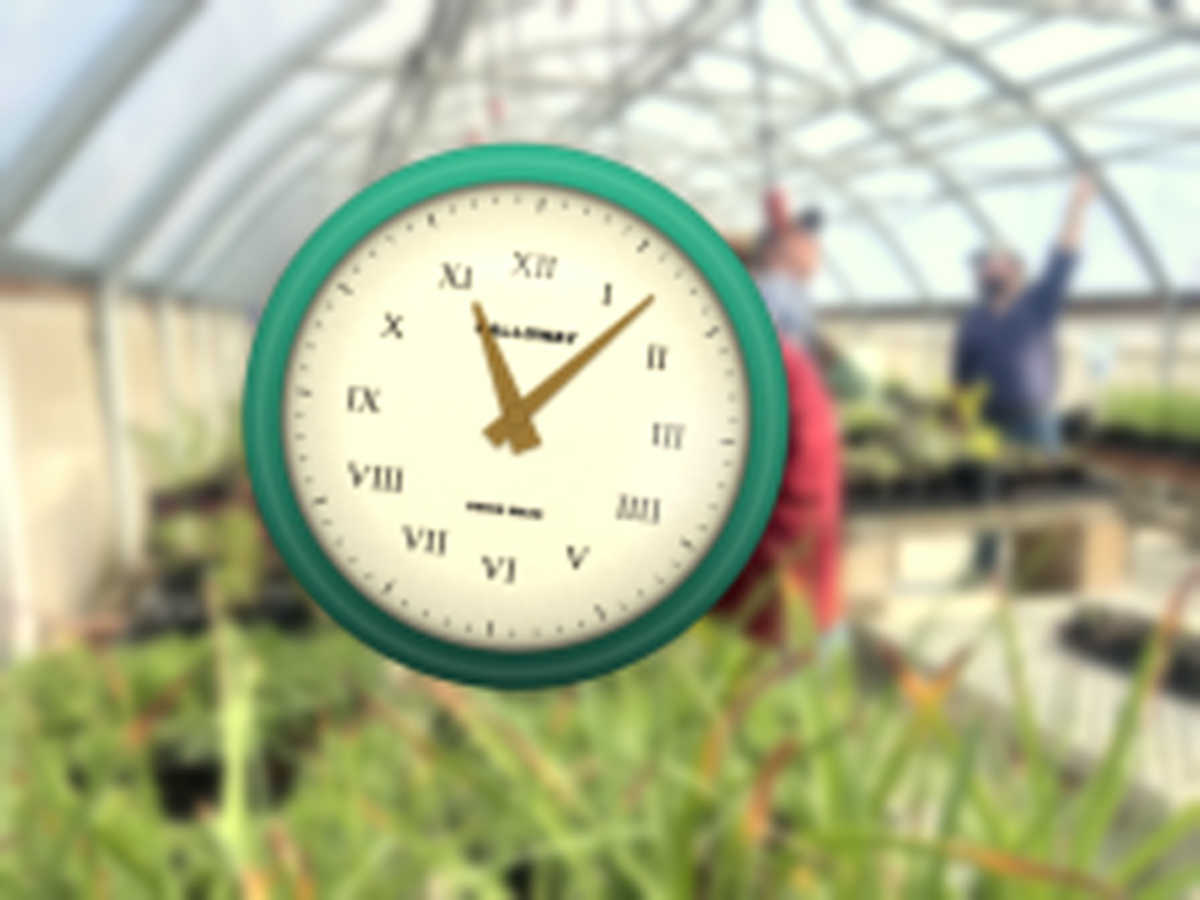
{"hour": 11, "minute": 7}
